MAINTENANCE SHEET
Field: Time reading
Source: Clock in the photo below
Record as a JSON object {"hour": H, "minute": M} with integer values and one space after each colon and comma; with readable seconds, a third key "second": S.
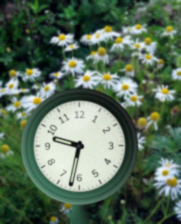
{"hour": 9, "minute": 32}
